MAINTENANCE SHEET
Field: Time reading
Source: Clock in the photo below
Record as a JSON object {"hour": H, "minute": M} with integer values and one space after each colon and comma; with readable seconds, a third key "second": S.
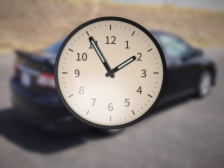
{"hour": 1, "minute": 55}
